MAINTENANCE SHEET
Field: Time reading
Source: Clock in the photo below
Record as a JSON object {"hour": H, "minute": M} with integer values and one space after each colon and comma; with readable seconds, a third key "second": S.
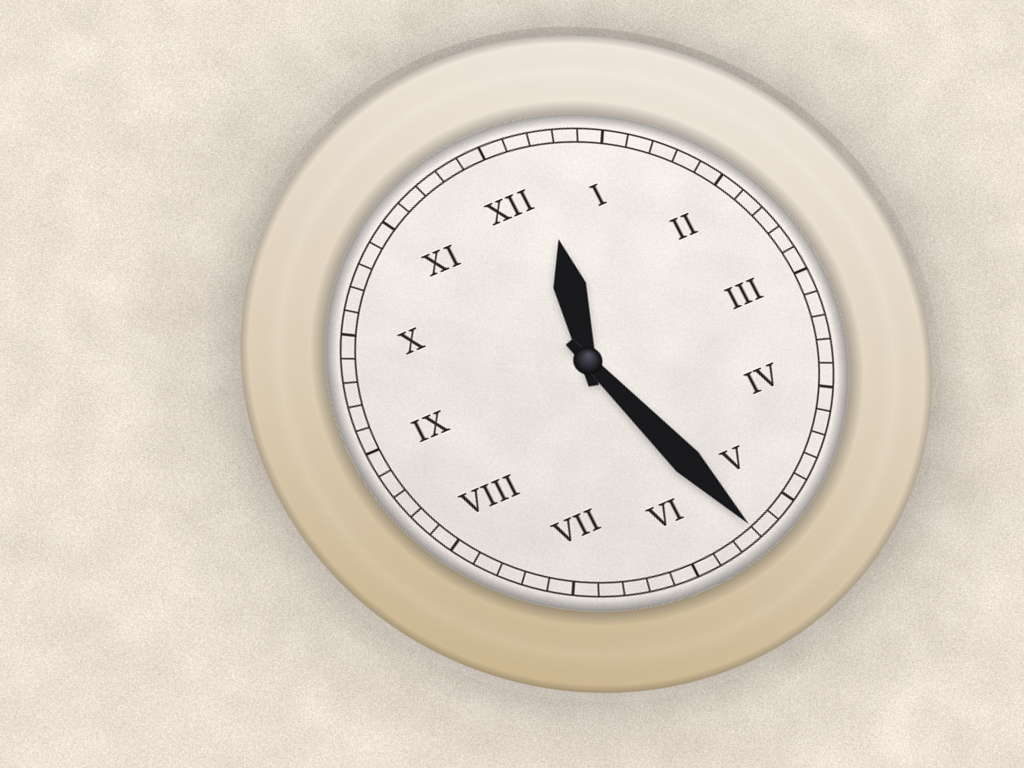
{"hour": 12, "minute": 27}
